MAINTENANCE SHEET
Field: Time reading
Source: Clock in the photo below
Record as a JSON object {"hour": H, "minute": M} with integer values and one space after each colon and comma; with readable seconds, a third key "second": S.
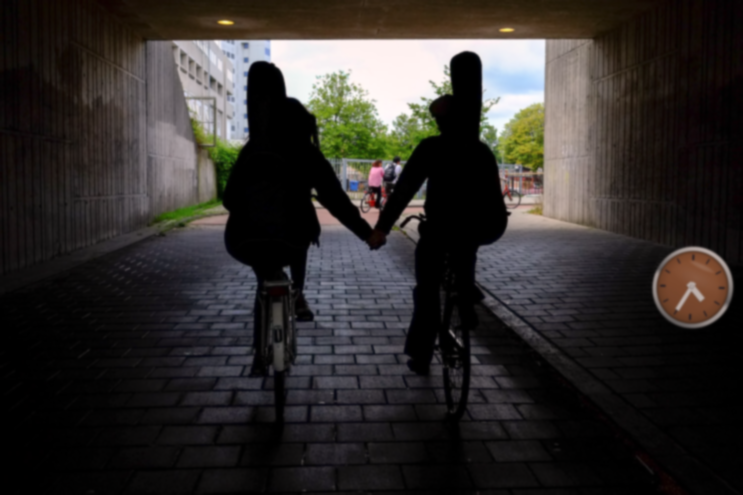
{"hour": 4, "minute": 35}
